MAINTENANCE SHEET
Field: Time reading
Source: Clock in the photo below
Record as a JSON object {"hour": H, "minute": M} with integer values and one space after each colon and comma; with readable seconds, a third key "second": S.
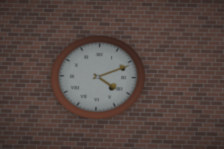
{"hour": 4, "minute": 11}
